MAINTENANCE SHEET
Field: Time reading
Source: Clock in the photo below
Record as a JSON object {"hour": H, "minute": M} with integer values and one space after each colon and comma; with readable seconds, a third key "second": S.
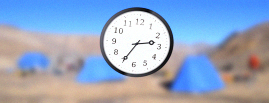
{"hour": 2, "minute": 35}
